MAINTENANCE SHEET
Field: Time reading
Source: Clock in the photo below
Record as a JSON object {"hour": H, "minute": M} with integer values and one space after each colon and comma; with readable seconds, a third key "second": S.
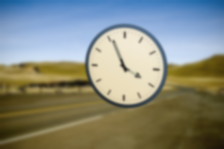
{"hour": 3, "minute": 56}
